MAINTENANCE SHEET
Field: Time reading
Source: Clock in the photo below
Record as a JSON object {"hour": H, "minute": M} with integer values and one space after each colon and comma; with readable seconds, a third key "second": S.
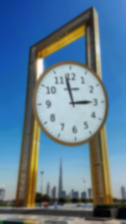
{"hour": 2, "minute": 58}
